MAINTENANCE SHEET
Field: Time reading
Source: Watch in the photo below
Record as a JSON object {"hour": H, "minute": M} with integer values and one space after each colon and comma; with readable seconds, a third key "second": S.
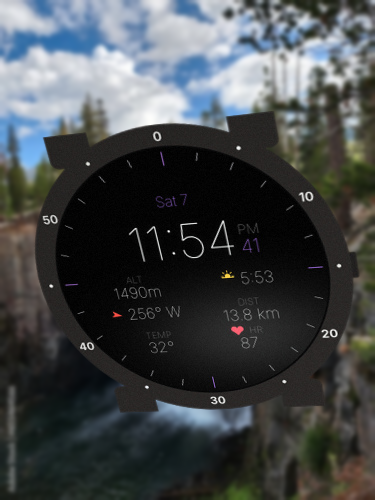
{"hour": 11, "minute": 54, "second": 41}
